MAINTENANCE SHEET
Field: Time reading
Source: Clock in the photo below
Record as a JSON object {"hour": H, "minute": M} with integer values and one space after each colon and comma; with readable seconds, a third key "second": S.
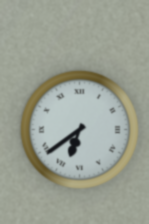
{"hour": 6, "minute": 39}
